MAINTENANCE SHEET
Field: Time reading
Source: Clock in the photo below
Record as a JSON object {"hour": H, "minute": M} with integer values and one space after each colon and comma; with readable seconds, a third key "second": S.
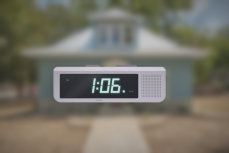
{"hour": 1, "minute": 6}
